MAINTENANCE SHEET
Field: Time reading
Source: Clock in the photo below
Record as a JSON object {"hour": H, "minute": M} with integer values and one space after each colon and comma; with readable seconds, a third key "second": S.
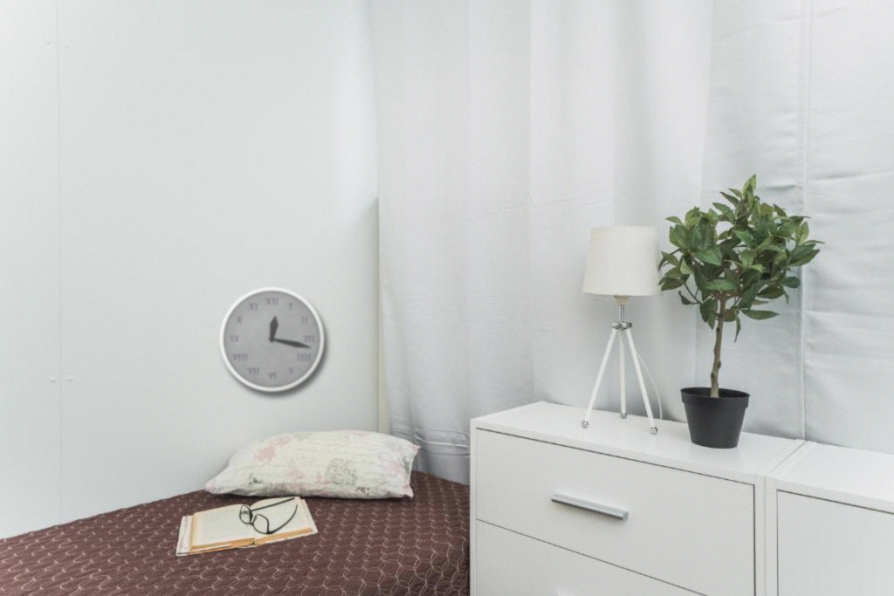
{"hour": 12, "minute": 17}
